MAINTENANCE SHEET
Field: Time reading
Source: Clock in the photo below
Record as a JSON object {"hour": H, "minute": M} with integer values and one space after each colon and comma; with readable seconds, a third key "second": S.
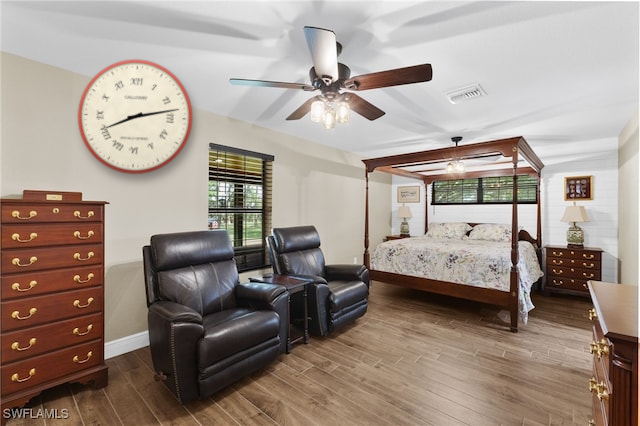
{"hour": 8, "minute": 13}
